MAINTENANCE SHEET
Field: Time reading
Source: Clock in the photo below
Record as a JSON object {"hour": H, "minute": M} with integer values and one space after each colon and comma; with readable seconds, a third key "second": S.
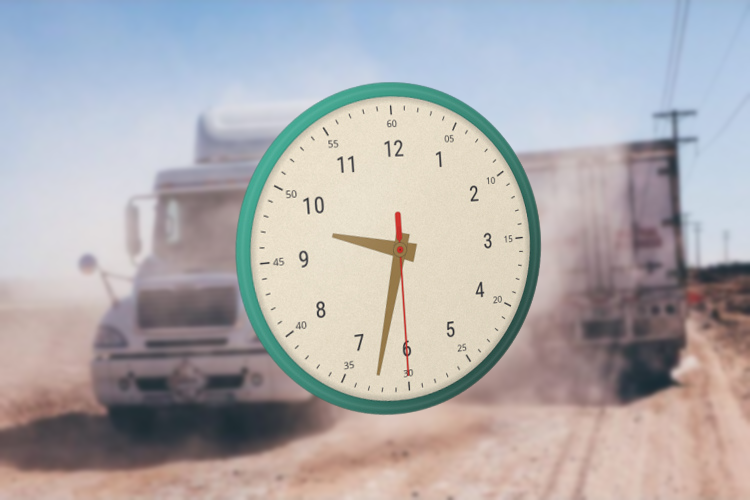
{"hour": 9, "minute": 32, "second": 30}
